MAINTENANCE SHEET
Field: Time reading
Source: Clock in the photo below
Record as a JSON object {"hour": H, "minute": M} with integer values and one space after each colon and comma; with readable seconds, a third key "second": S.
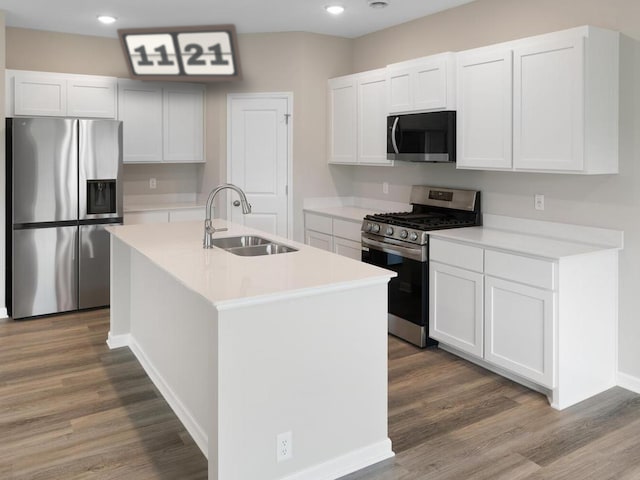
{"hour": 11, "minute": 21}
